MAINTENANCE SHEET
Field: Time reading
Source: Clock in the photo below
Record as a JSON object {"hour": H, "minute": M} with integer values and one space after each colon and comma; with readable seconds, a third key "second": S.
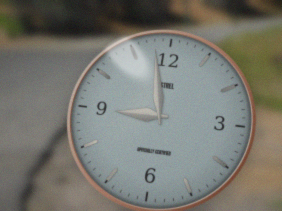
{"hour": 8, "minute": 58}
